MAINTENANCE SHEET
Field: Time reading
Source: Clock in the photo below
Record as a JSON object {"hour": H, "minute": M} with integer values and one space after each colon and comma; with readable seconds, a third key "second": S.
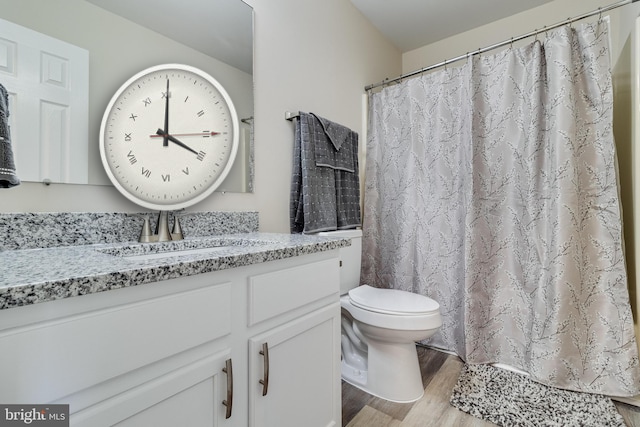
{"hour": 4, "minute": 0, "second": 15}
